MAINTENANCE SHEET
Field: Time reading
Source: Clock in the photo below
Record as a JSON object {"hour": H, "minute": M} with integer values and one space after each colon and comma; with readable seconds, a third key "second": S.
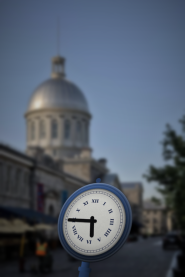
{"hour": 5, "minute": 45}
